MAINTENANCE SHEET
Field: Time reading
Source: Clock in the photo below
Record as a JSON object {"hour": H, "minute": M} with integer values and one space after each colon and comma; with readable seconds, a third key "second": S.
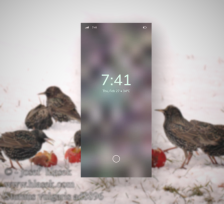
{"hour": 7, "minute": 41}
